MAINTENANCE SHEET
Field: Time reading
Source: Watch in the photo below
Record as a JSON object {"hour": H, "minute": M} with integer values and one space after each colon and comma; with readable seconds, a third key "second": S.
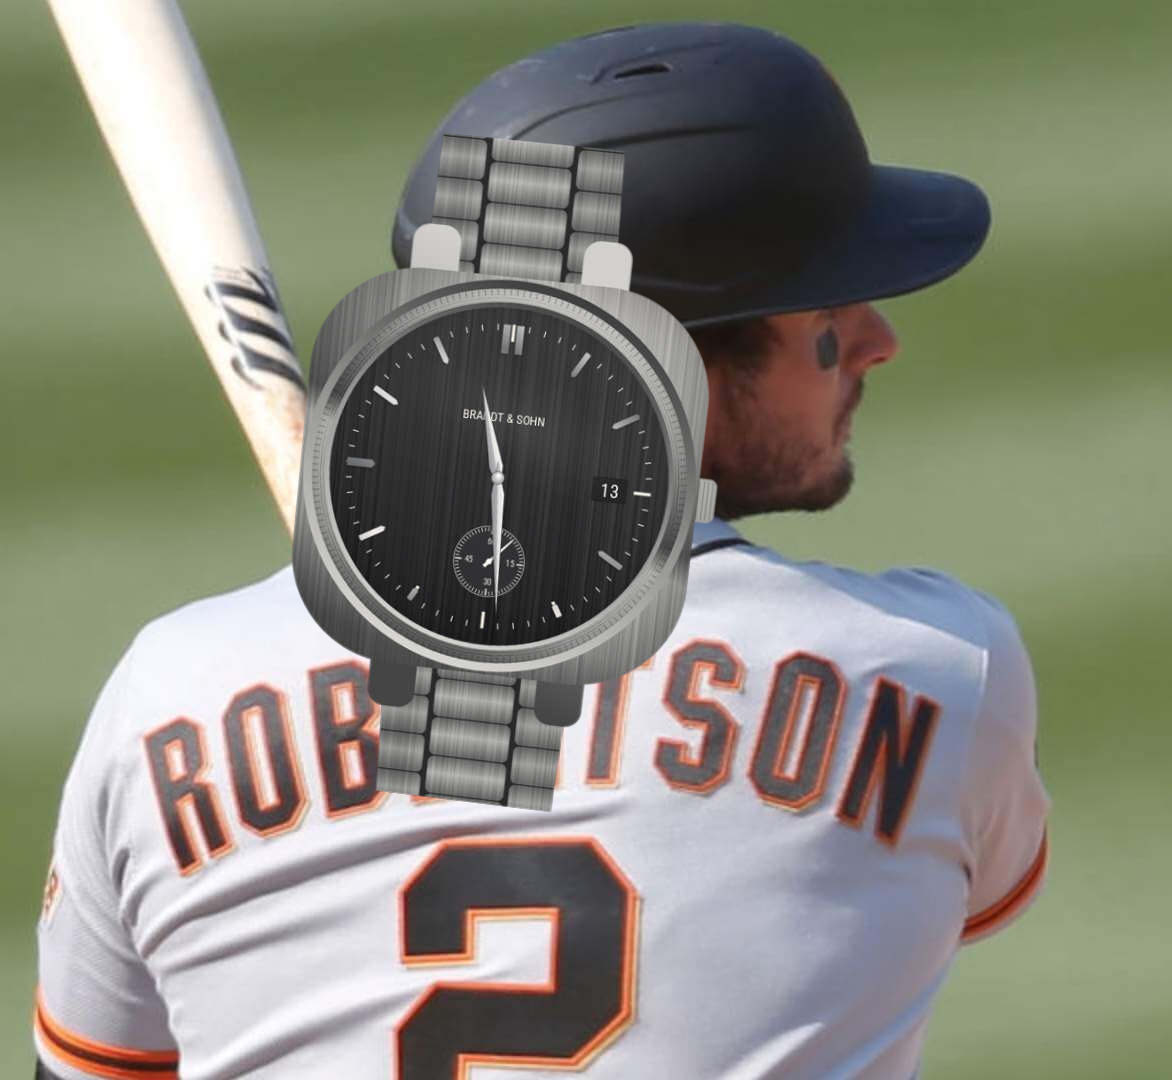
{"hour": 11, "minute": 29, "second": 7}
